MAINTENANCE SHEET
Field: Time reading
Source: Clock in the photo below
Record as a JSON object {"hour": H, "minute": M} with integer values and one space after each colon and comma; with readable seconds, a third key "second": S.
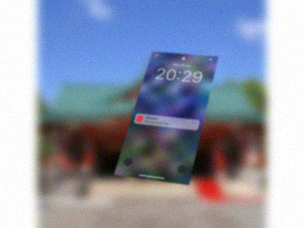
{"hour": 20, "minute": 29}
